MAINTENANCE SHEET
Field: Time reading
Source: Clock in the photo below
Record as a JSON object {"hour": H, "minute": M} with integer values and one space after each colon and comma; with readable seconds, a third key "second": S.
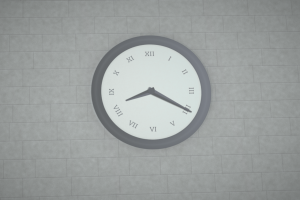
{"hour": 8, "minute": 20}
